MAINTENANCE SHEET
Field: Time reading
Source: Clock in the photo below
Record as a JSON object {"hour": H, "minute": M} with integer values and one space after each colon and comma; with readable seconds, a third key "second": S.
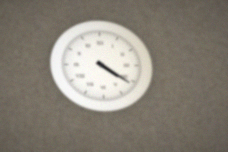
{"hour": 4, "minute": 21}
